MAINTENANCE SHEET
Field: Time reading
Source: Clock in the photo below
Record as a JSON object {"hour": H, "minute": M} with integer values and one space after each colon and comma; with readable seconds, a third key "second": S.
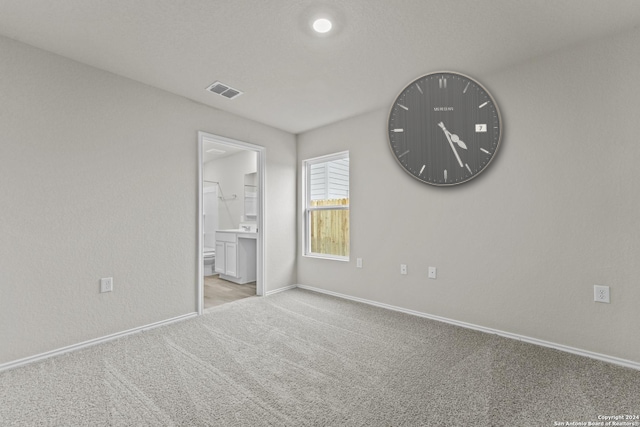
{"hour": 4, "minute": 26}
